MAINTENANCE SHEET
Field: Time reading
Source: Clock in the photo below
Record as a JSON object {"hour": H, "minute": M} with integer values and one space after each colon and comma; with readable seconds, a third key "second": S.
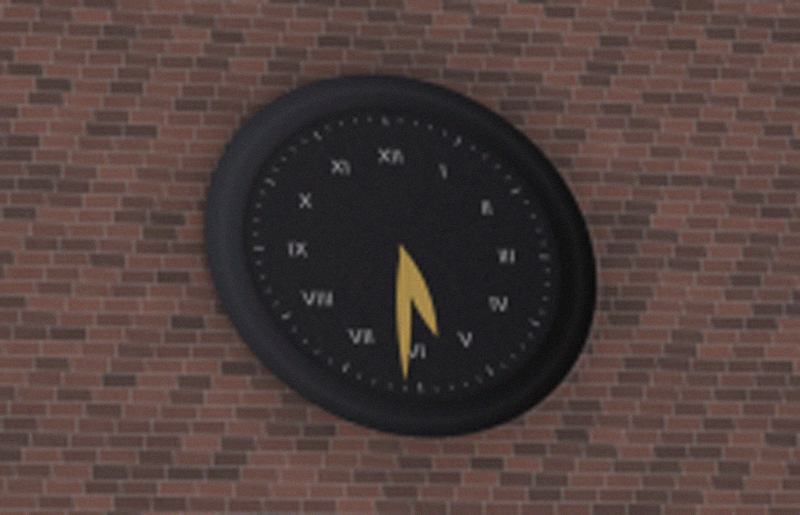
{"hour": 5, "minute": 31}
